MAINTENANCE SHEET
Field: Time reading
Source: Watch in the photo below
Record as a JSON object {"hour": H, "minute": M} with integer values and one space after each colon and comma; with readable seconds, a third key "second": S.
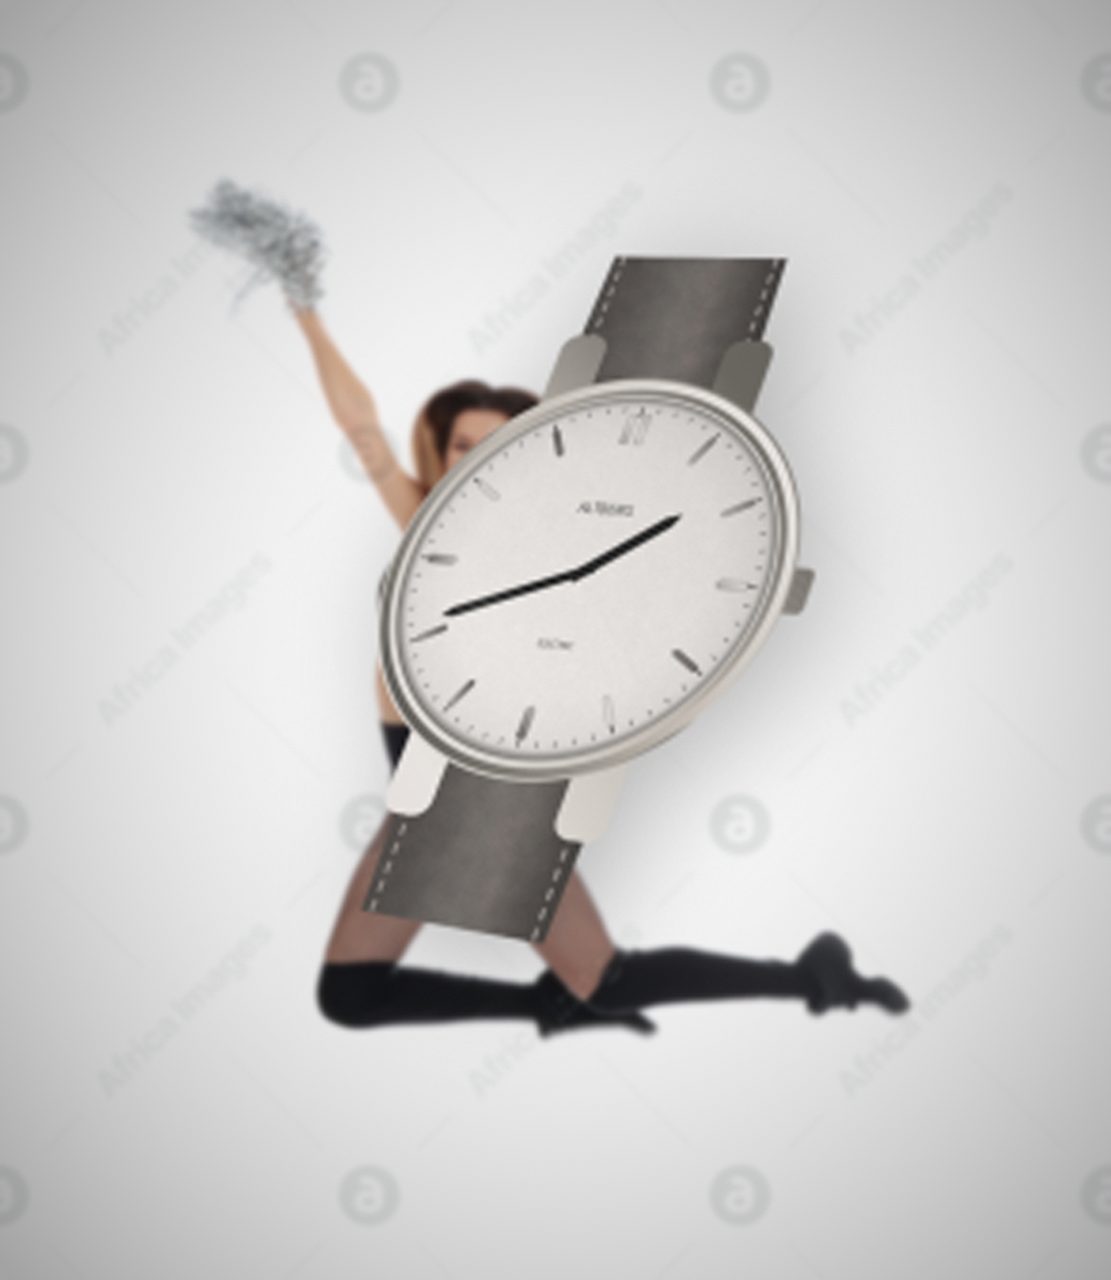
{"hour": 1, "minute": 41}
